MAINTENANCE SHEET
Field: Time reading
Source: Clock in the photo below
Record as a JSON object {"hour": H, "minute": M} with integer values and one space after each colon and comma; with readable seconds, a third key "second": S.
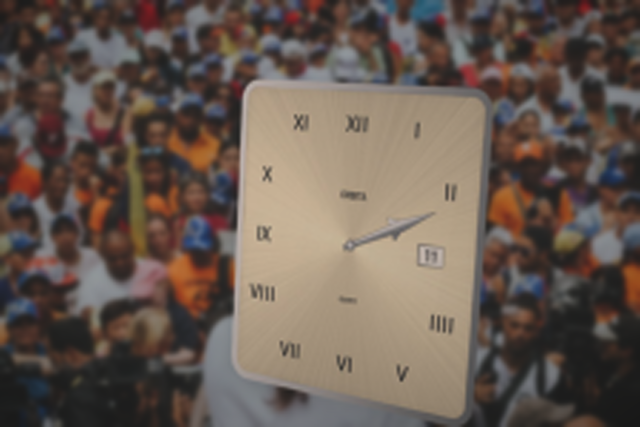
{"hour": 2, "minute": 11}
